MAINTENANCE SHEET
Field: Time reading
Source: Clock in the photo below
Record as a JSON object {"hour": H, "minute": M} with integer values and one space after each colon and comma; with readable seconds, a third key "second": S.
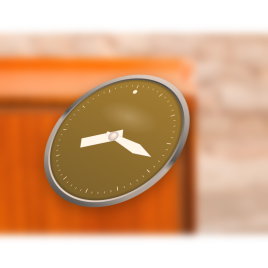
{"hour": 8, "minute": 18}
